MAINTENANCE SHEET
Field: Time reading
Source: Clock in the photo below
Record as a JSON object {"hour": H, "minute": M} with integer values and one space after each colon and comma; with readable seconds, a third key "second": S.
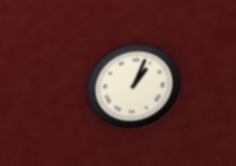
{"hour": 1, "minute": 3}
